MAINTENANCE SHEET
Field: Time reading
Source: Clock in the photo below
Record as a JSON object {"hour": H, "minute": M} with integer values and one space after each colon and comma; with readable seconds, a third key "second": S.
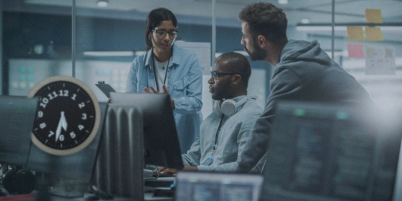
{"hour": 5, "minute": 32}
